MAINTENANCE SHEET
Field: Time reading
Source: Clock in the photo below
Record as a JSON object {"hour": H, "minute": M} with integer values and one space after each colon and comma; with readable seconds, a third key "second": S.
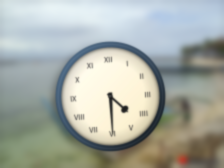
{"hour": 4, "minute": 30}
